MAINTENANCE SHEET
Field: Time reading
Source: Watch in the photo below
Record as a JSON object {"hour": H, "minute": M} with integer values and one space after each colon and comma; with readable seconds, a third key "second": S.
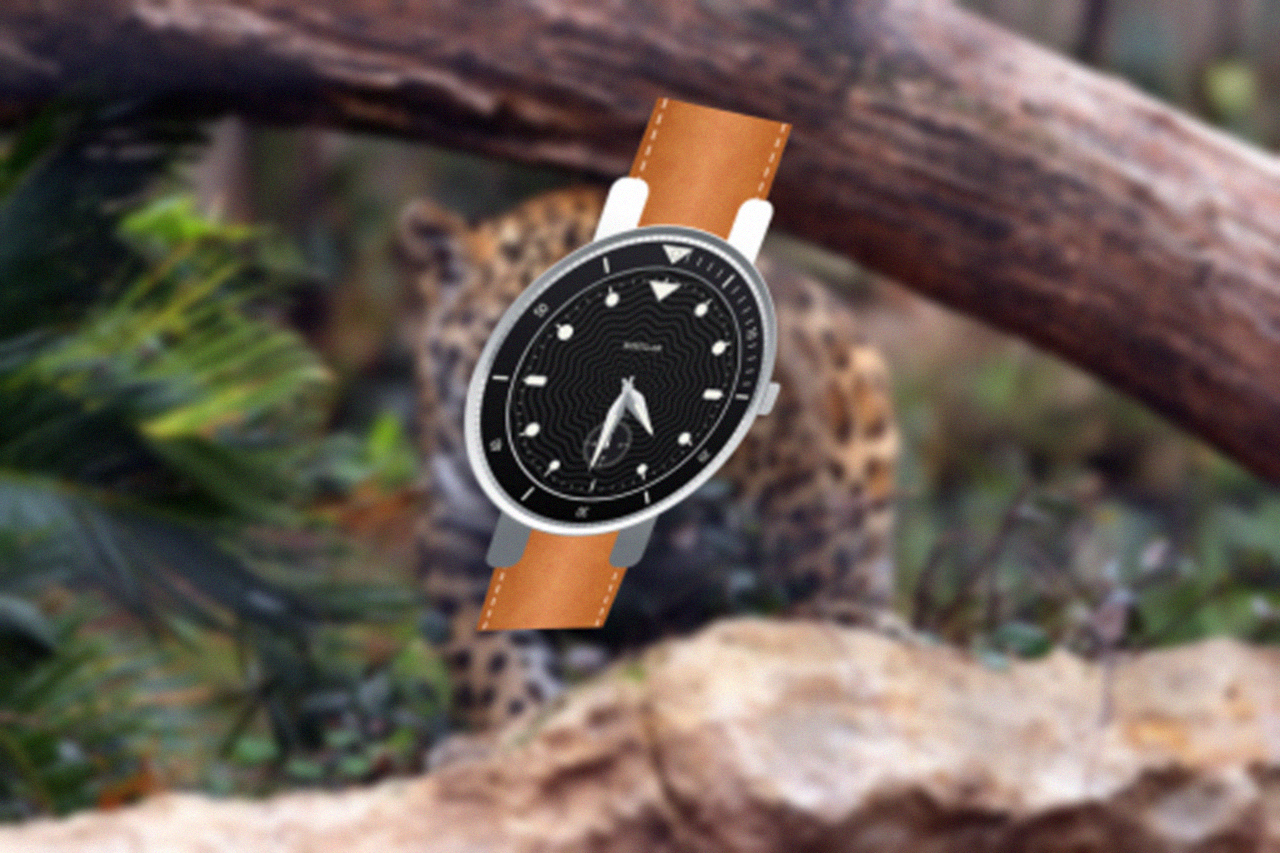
{"hour": 4, "minute": 31}
